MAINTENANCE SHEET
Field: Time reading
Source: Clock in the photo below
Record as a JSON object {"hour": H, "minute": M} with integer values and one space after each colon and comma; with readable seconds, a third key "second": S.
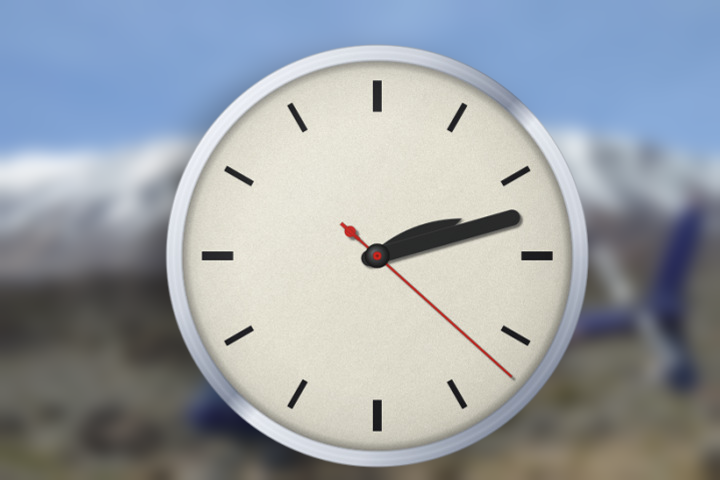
{"hour": 2, "minute": 12, "second": 22}
